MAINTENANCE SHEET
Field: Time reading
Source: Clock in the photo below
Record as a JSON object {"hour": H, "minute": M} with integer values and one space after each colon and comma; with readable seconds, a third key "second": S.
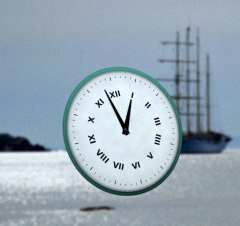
{"hour": 12, "minute": 58}
